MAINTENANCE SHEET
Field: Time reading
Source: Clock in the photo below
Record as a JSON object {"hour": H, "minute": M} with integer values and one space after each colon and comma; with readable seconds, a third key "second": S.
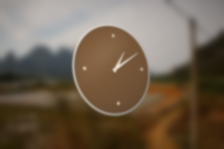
{"hour": 1, "minute": 10}
